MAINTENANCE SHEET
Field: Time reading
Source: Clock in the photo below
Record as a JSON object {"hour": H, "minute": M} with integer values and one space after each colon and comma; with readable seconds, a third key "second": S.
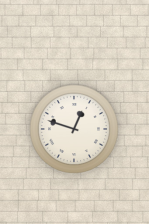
{"hour": 12, "minute": 48}
